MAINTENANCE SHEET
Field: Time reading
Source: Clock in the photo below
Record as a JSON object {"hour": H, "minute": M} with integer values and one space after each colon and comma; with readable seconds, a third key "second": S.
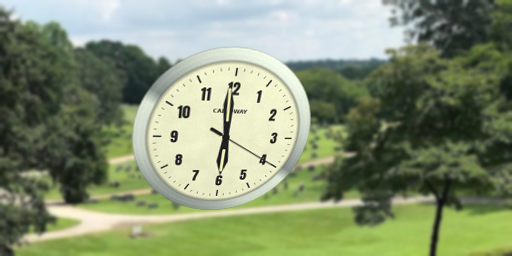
{"hour": 5, "minute": 59, "second": 20}
